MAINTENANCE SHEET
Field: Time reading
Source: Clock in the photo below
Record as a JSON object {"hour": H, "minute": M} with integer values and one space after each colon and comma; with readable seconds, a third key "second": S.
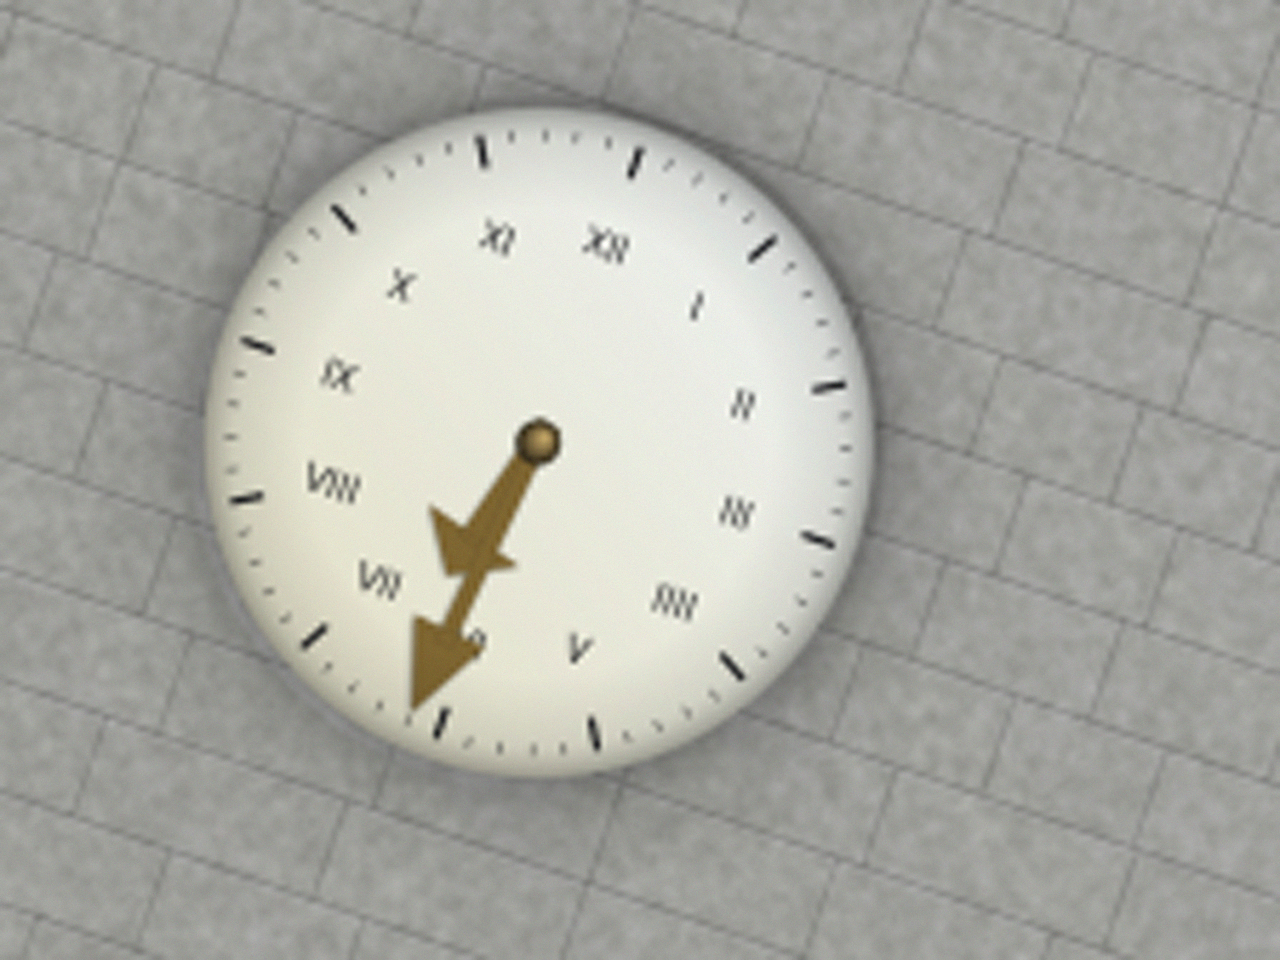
{"hour": 6, "minute": 31}
